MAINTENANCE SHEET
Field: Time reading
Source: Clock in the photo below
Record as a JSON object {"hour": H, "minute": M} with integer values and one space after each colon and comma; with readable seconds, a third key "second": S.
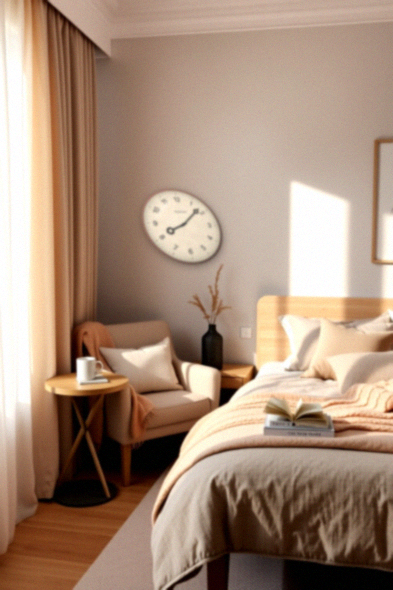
{"hour": 8, "minute": 8}
